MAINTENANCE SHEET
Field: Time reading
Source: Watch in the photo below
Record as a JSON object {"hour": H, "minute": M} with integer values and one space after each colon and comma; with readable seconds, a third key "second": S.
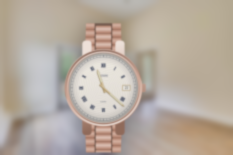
{"hour": 11, "minute": 22}
